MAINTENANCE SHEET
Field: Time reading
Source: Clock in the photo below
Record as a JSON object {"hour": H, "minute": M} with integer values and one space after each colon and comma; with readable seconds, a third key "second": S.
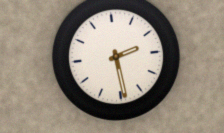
{"hour": 2, "minute": 29}
